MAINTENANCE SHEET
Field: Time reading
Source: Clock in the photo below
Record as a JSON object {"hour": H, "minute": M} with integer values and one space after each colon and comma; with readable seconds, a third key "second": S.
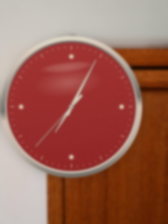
{"hour": 7, "minute": 4, "second": 37}
